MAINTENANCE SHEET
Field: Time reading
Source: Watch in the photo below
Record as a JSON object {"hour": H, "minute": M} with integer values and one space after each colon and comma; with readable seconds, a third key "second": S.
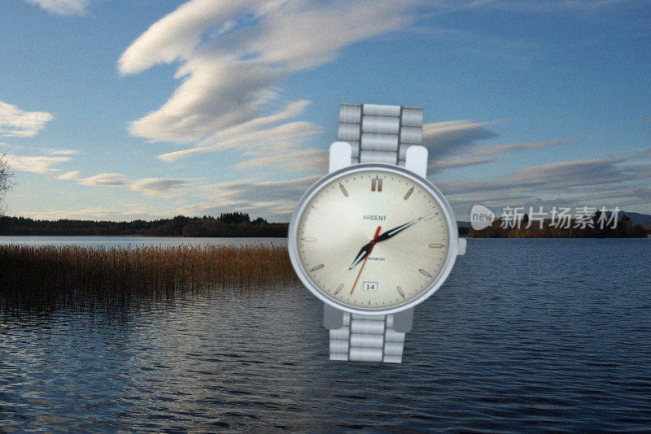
{"hour": 7, "minute": 9, "second": 33}
